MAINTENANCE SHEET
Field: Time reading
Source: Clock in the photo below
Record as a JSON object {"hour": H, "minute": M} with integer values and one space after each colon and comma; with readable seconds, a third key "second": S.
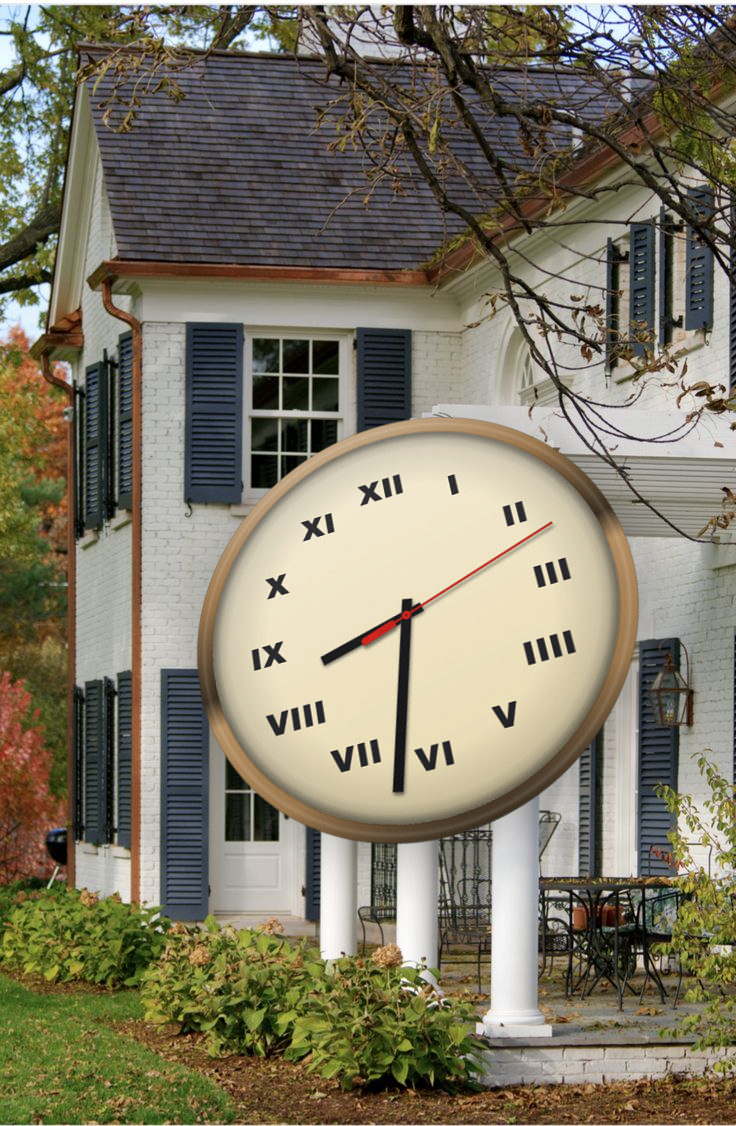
{"hour": 8, "minute": 32, "second": 12}
